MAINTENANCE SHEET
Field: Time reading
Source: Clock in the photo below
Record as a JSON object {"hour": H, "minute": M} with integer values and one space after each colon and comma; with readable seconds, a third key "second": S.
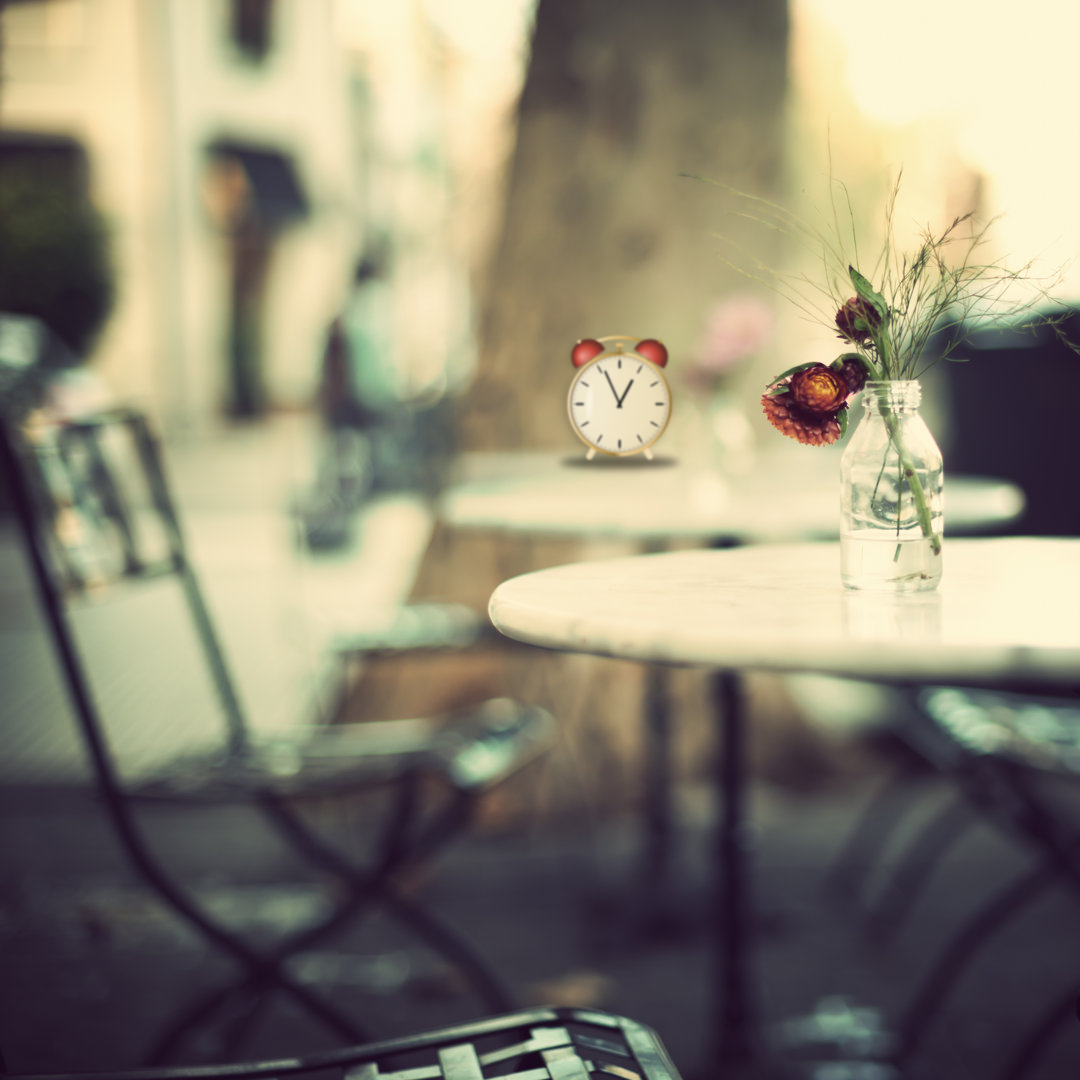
{"hour": 12, "minute": 56}
